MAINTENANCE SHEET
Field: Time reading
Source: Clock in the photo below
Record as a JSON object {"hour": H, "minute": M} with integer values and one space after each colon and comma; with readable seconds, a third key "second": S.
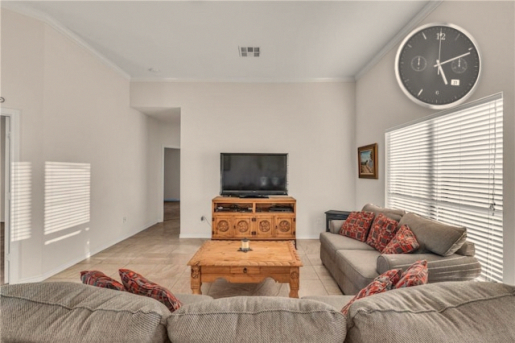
{"hour": 5, "minute": 11}
